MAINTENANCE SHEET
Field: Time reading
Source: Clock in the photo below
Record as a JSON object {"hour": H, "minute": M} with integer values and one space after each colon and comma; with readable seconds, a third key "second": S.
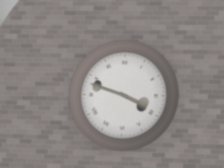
{"hour": 3, "minute": 48}
